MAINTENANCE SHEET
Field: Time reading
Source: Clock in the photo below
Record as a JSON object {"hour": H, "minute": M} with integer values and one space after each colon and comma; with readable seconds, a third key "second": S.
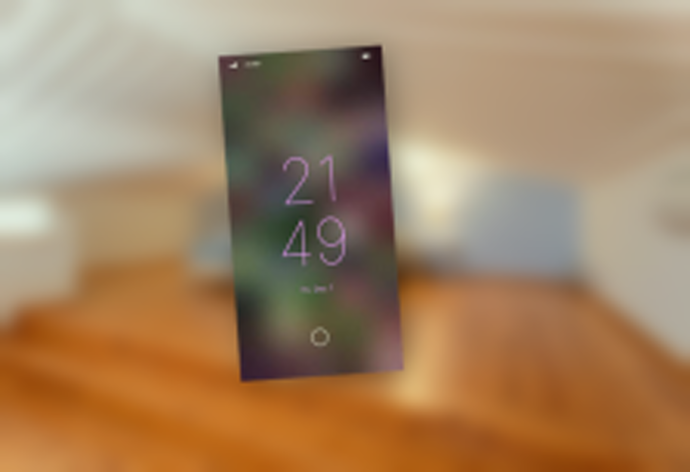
{"hour": 21, "minute": 49}
